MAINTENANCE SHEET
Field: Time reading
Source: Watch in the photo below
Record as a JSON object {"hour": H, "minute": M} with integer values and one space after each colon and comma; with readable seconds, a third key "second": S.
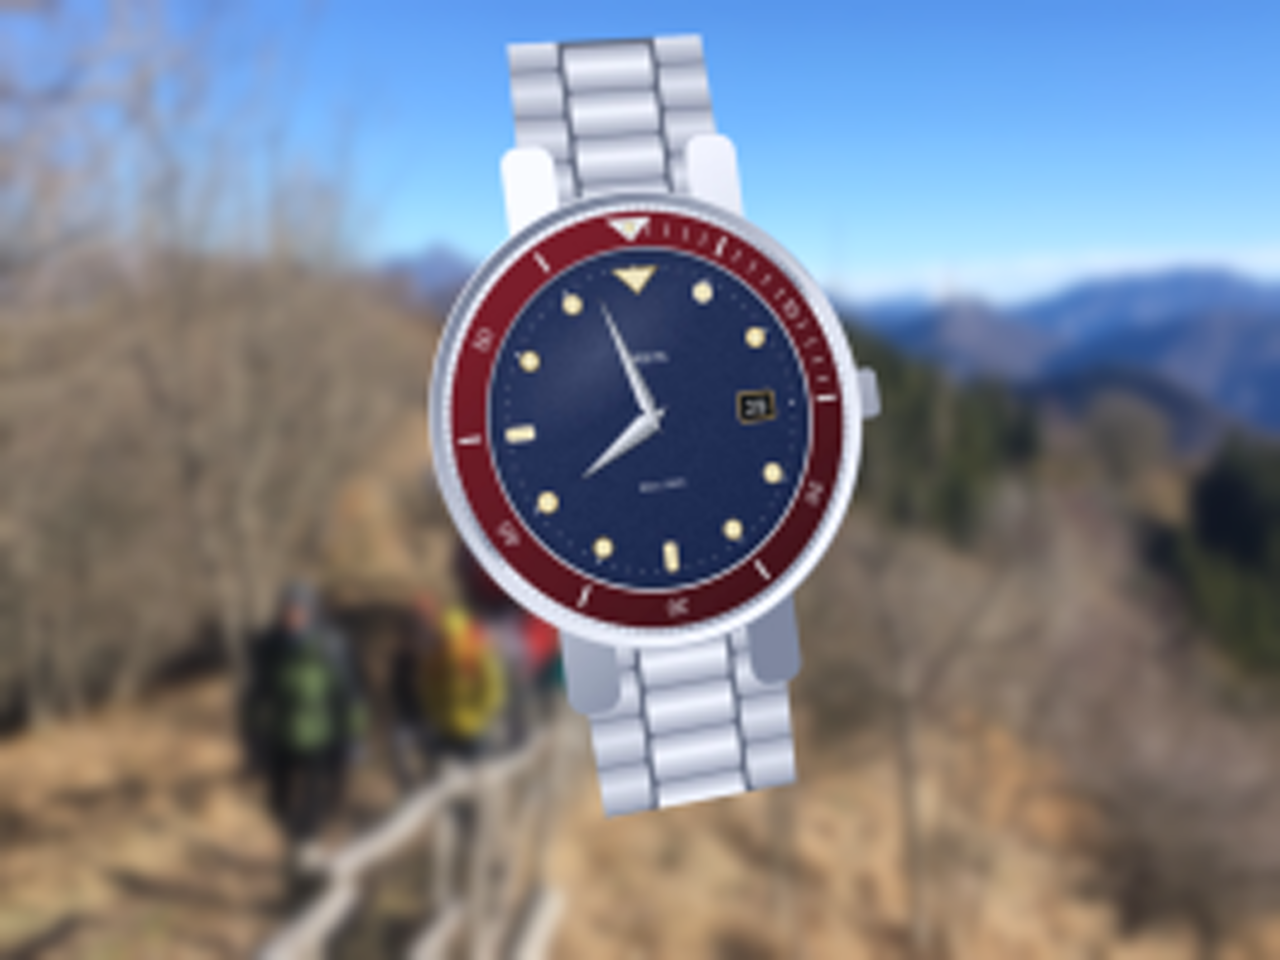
{"hour": 7, "minute": 57}
